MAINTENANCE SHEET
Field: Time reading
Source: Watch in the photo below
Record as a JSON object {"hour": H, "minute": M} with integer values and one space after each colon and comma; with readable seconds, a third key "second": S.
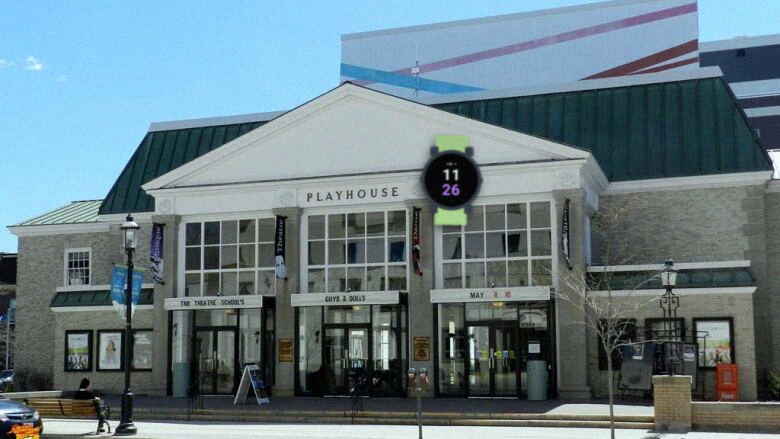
{"hour": 11, "minute": 26}
